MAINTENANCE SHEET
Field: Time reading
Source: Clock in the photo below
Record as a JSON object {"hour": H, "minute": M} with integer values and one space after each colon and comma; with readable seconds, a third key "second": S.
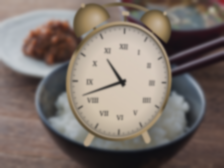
{"hour": 10, "minute": 42}
